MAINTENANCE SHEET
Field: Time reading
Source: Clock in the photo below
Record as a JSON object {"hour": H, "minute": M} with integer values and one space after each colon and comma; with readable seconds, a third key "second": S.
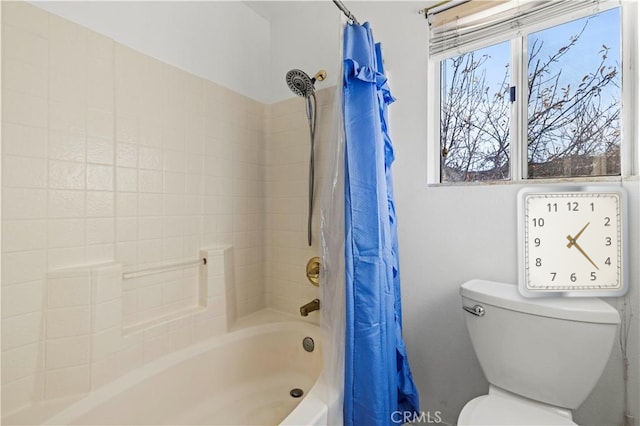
{"hour": 1, "minute": 23}
